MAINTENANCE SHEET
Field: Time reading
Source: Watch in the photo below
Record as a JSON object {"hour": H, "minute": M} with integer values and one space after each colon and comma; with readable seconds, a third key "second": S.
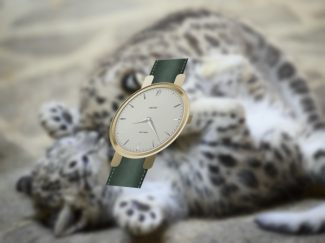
{"hour": 8, "minute": 23}
